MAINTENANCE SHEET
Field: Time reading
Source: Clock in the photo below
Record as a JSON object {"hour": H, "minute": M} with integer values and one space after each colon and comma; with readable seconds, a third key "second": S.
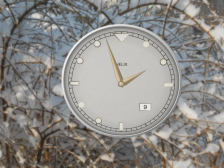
{"hour": 1, "minute": 57}
